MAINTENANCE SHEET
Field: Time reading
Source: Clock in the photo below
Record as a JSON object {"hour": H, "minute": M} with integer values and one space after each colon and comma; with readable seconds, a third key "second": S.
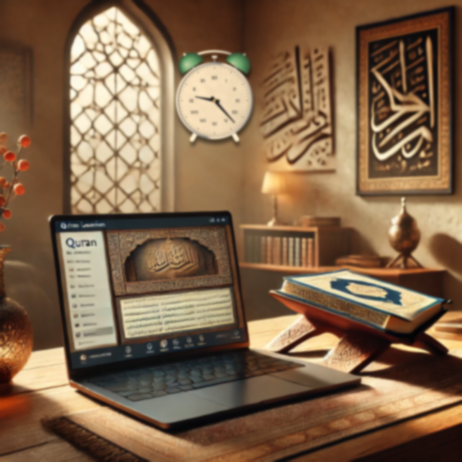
{"hour": 9, "minute": 23}
